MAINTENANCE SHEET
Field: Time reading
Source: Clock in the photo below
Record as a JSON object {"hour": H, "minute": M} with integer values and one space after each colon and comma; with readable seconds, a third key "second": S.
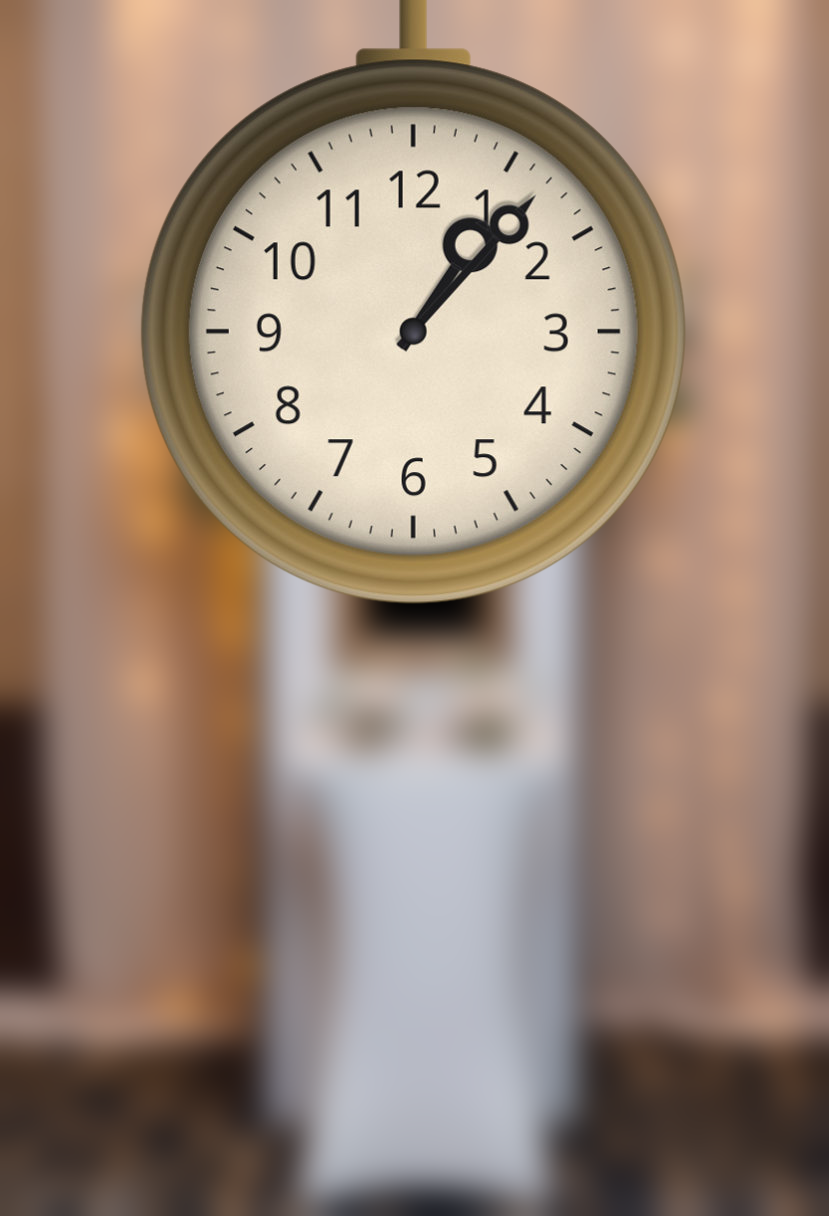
{"hour": 1, "minute": 7}
